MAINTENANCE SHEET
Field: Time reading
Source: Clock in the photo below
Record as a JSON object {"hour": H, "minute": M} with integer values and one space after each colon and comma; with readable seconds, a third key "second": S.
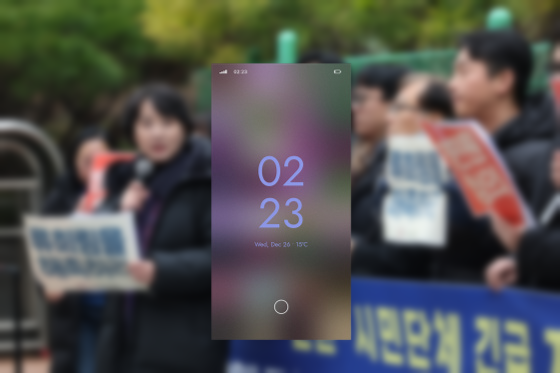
{"hour": 2, "minute": 23}
